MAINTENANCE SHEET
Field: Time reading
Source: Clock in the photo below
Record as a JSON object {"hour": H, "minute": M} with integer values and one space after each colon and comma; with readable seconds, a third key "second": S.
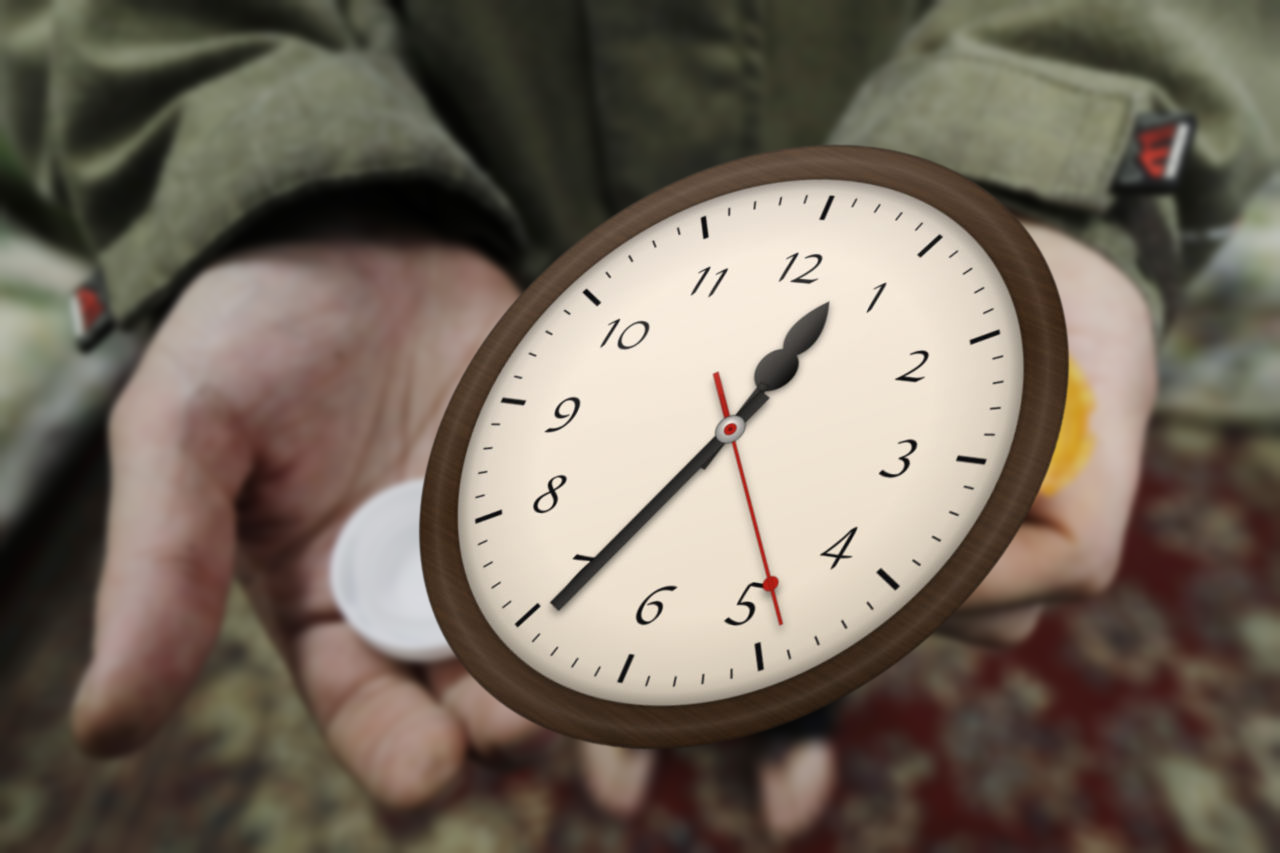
{"hour": 12, "minute": 34, "second": 24}
